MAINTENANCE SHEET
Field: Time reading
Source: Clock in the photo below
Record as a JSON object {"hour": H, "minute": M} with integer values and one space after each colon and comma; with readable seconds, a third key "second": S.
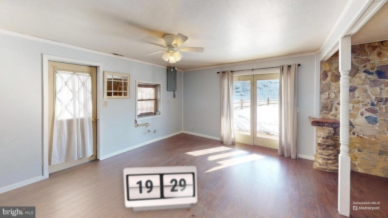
{"hour": 19, "minute": 29}
